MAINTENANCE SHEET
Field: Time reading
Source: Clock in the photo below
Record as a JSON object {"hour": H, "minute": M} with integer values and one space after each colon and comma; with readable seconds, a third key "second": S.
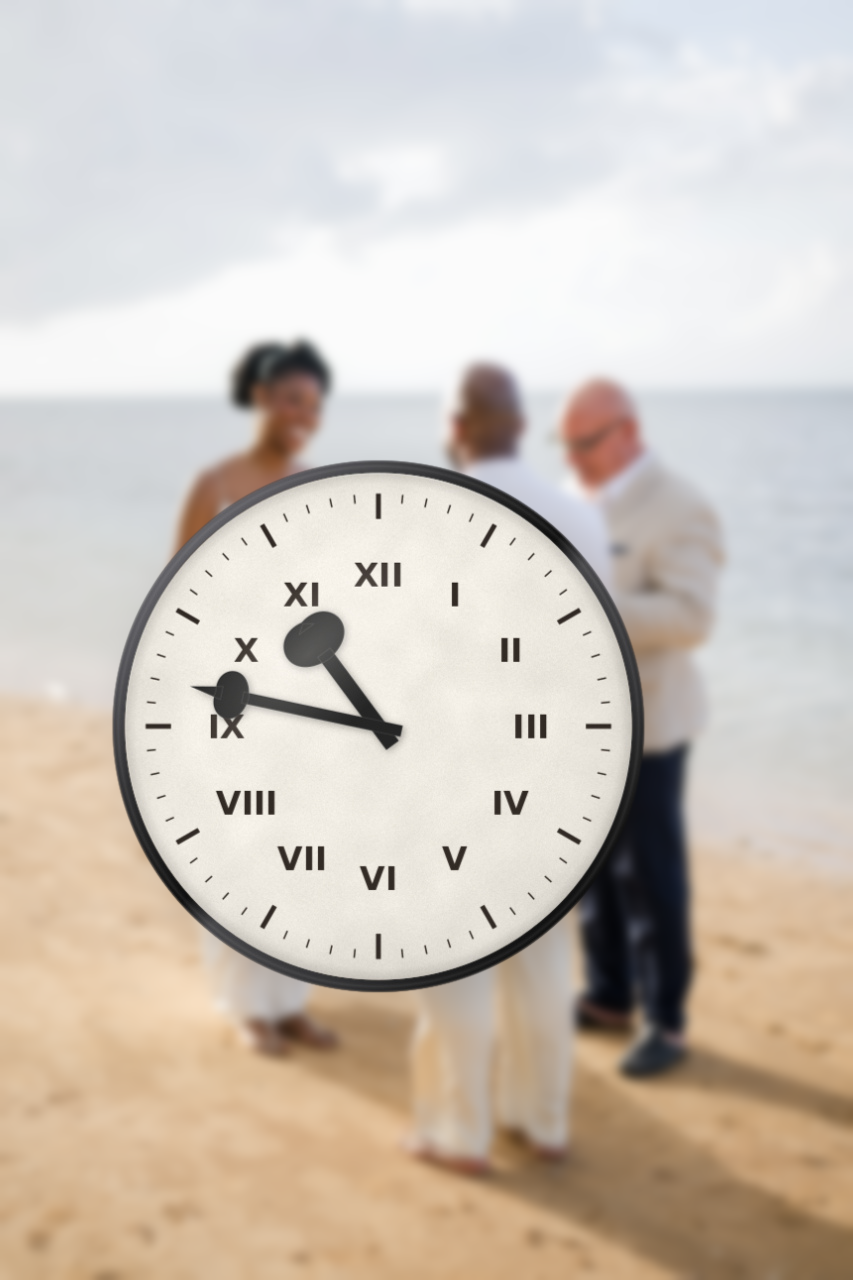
{"hour": 10, "minute": 47}
